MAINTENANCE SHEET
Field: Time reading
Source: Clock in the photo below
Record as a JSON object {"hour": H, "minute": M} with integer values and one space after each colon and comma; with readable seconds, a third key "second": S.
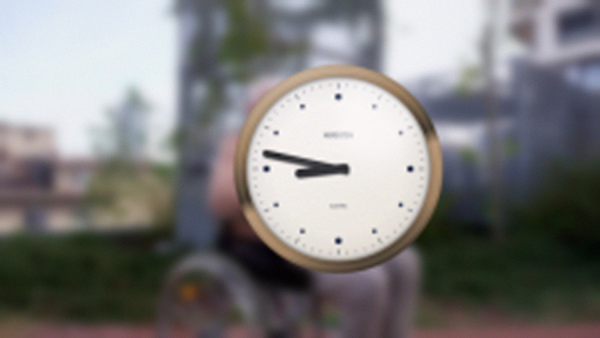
{"hour": 8, "minute": 47}
